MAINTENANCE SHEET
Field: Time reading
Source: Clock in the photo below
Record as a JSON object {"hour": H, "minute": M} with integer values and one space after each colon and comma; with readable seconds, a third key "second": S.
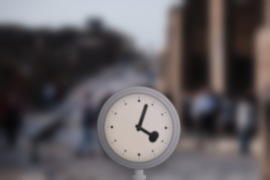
{"hour": 4, "minute": 3}
